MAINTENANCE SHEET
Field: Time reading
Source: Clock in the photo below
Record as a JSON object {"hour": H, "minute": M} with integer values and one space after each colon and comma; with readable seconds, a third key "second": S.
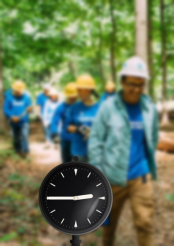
{"hour": 2, "minute": 45}
